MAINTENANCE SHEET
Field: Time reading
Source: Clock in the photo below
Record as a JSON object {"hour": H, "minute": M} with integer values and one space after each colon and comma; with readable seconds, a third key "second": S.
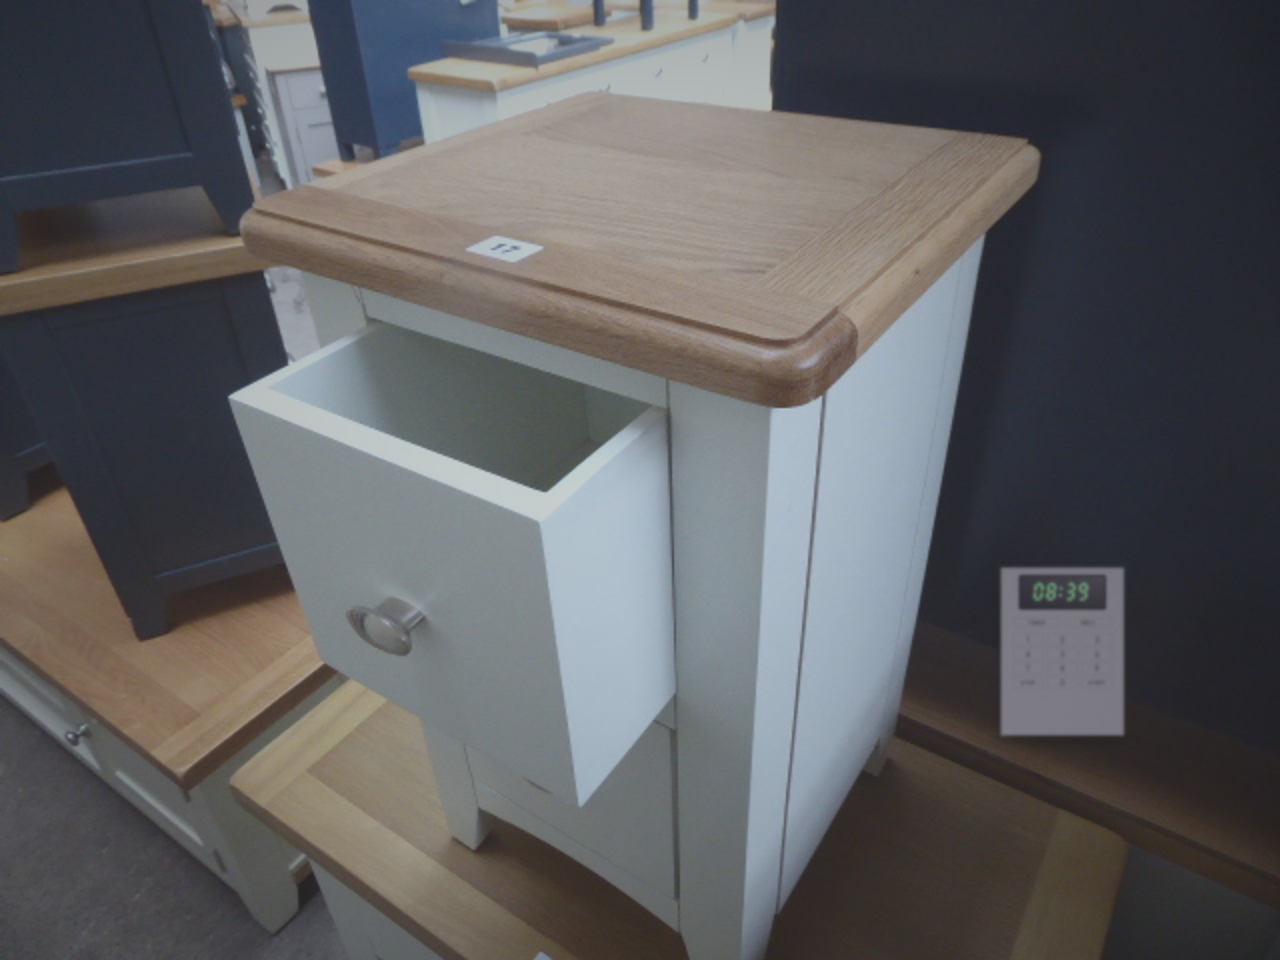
{"hour": 8, "minute": 39}
